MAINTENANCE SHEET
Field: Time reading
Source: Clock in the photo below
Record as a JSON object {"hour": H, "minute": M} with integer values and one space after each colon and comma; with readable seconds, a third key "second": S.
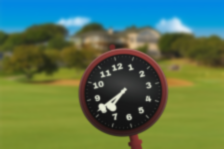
{"hour": 7, "minute": 41}
